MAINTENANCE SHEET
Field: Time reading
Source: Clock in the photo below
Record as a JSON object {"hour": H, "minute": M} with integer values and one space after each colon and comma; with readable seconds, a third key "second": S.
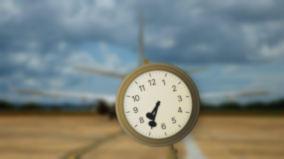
{"hour": 7, "minute": 35}
